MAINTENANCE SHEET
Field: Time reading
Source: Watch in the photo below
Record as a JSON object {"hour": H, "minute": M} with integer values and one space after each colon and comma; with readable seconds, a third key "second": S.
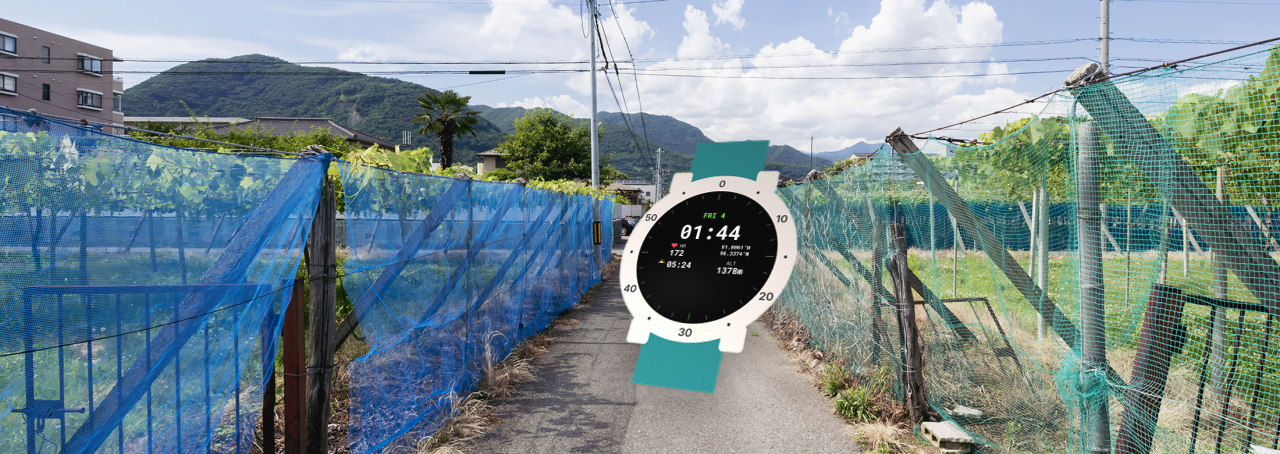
{"hour": 1, "minute": 44}
